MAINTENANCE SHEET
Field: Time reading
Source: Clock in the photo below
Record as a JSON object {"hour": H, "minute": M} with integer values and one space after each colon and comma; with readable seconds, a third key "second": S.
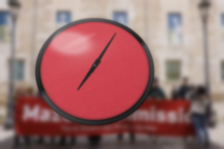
{"hour": 7, "minute": 5}
